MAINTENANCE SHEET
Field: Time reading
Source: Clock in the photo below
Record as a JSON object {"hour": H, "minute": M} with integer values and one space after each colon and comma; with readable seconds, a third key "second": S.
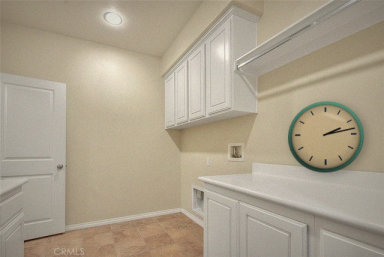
{"hour": 2, "minute": 13}
